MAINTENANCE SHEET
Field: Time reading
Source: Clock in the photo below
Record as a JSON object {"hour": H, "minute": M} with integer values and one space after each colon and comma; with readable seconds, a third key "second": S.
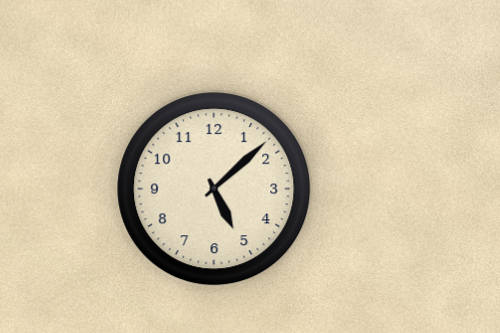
{"hour": 5, "minute": 8}
